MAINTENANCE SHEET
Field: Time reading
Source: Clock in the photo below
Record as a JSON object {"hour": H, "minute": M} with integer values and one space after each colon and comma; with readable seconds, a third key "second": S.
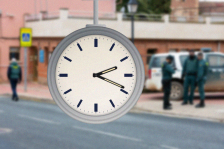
{"hour": 2, "minute": 19}
